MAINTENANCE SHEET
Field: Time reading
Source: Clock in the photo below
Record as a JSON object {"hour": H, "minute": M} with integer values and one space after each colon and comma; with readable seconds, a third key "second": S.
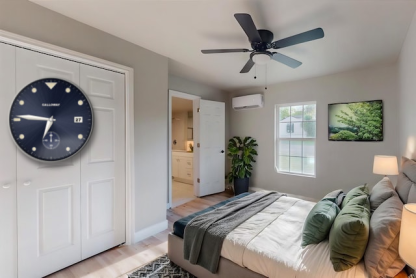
{"hour": 6, "minute": 46}
